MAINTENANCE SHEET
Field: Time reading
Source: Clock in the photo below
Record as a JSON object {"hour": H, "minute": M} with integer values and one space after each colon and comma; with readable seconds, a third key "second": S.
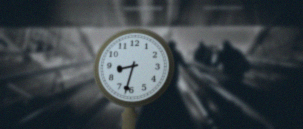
{"hour": 8, "minute": 32}
